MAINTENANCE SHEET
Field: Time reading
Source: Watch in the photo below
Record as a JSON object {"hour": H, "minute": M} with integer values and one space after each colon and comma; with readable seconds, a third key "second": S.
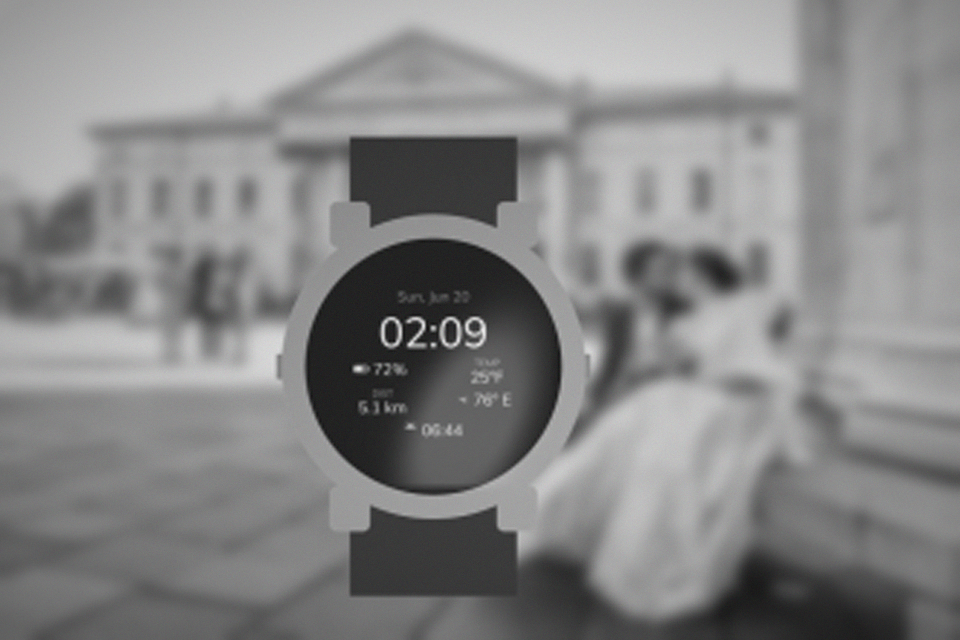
{"hour": 2, "minute": 9}
